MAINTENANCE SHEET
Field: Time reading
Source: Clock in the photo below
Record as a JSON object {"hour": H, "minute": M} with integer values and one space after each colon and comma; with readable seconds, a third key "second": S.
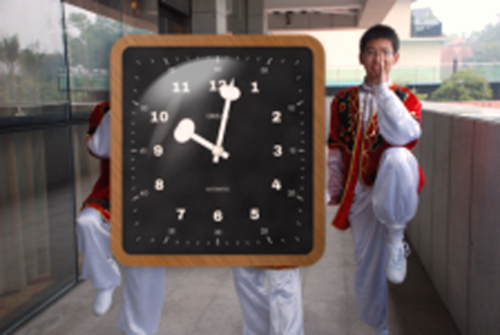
{"hour": 10, "minute": 2}
